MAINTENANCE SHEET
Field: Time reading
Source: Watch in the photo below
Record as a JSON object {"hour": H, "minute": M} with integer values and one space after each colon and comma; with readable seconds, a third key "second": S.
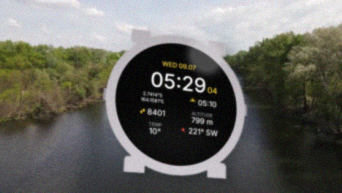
{"hour": 5, "minute": 29}
